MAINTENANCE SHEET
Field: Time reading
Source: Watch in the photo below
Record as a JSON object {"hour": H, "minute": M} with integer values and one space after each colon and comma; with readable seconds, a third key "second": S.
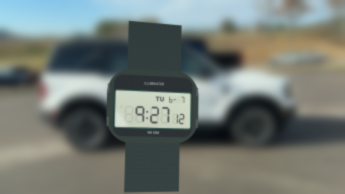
{"hour": 9, "minute": 27, "second": 12}
